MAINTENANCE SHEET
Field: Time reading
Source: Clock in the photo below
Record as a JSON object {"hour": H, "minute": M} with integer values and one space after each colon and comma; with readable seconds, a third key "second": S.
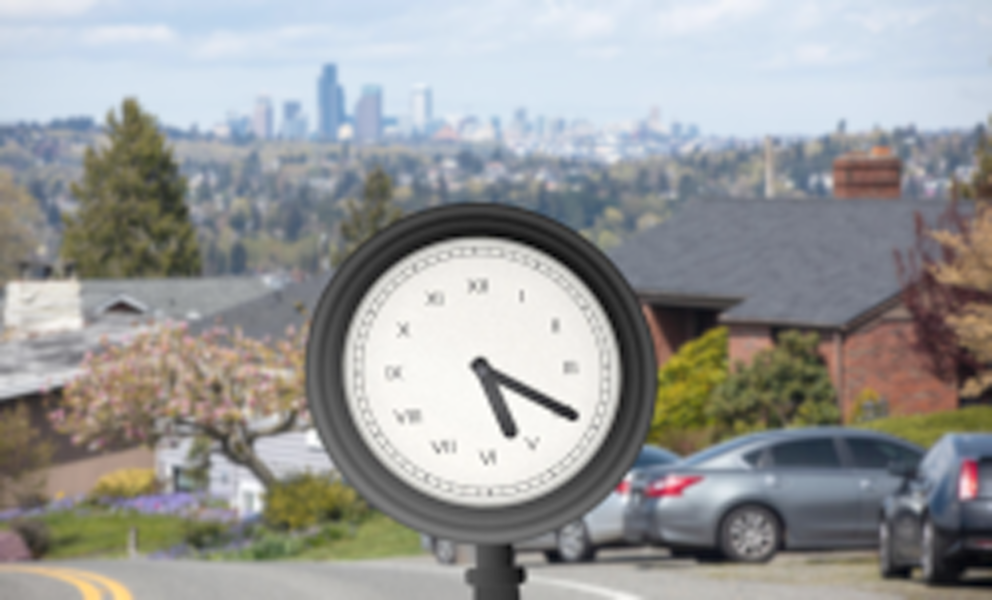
{"hour": 5, "minute": 20}
